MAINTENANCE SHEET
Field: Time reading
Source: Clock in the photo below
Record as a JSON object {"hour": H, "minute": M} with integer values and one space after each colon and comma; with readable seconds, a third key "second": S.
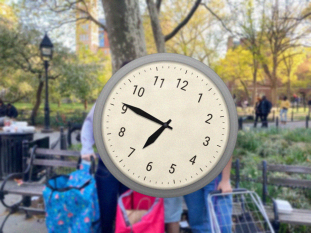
{"hour": 6, "minute": 46}
